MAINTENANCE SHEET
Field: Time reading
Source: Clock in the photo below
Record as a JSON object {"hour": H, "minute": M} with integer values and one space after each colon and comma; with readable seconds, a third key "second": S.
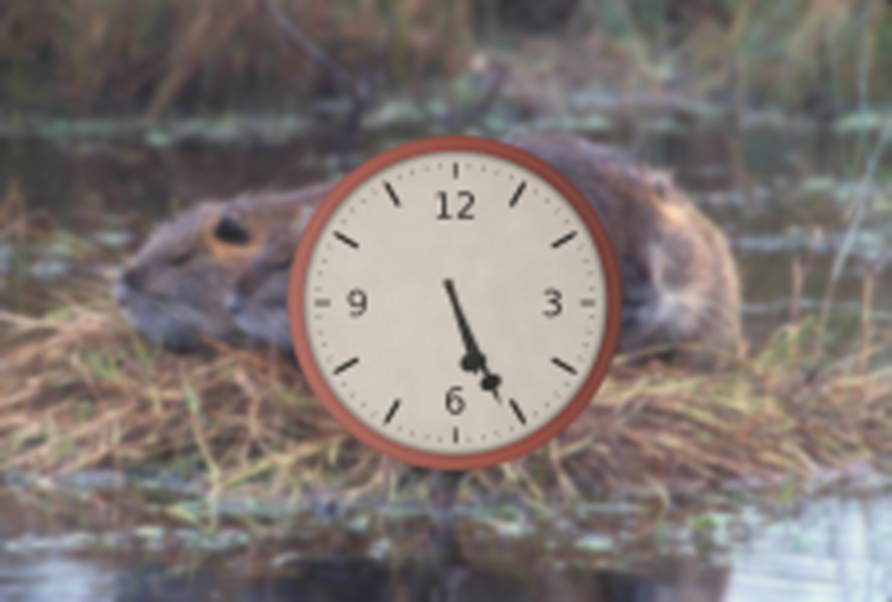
{"hour": 5, "minute": 26}
